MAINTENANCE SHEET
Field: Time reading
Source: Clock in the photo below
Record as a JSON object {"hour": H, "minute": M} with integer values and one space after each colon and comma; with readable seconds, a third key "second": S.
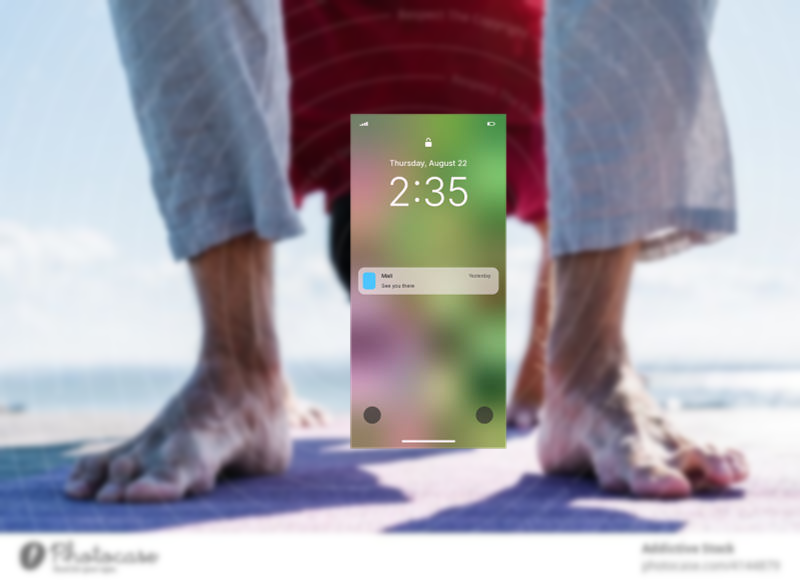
{"hour": 2, "minute": 35}
